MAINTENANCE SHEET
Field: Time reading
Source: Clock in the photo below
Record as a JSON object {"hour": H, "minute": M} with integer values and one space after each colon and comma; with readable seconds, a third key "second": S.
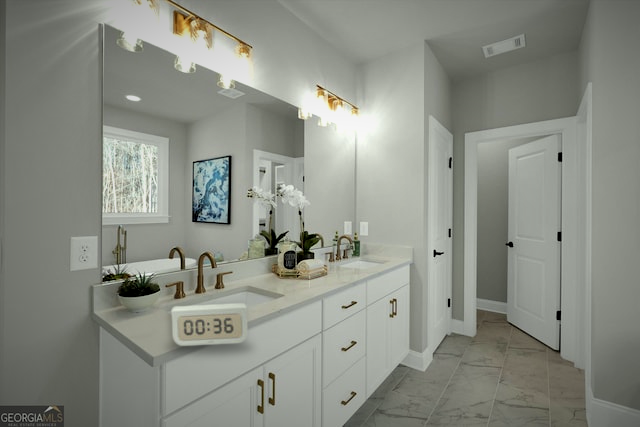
{"hour": 0, "minute": 36}
